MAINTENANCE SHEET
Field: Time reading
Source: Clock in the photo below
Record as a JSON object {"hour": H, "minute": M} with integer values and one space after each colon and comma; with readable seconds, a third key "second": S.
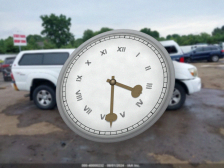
{"hour": 3, "minute": 28}
